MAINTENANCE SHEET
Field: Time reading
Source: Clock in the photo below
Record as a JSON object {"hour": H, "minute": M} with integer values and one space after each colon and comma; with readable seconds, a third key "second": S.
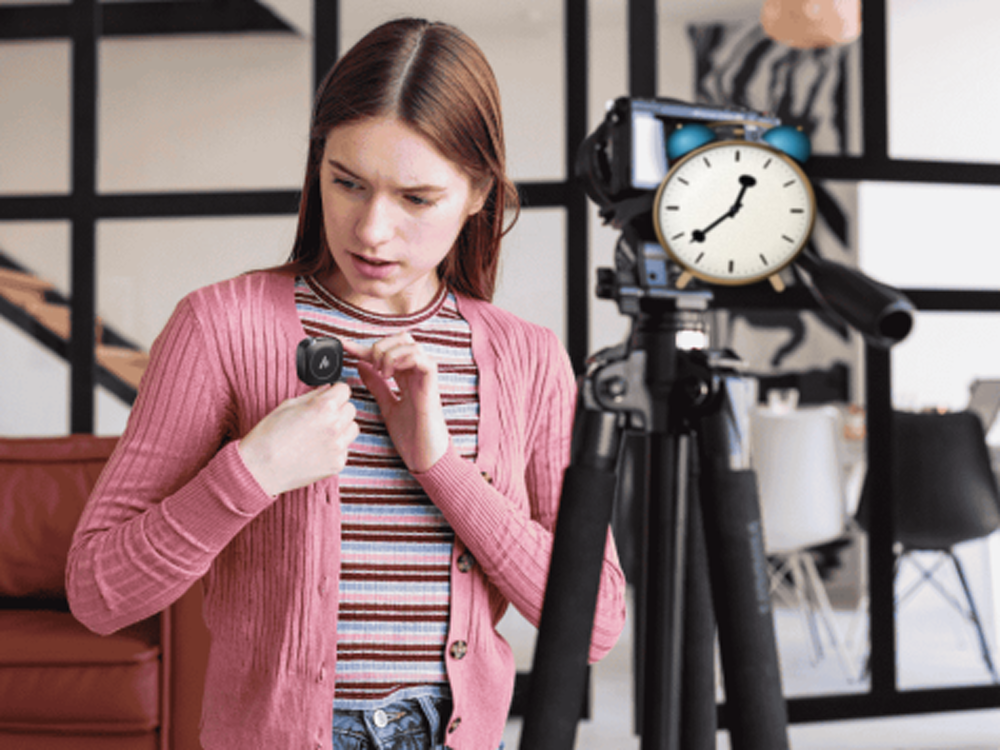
{"hour": 12, "minute": 38}
